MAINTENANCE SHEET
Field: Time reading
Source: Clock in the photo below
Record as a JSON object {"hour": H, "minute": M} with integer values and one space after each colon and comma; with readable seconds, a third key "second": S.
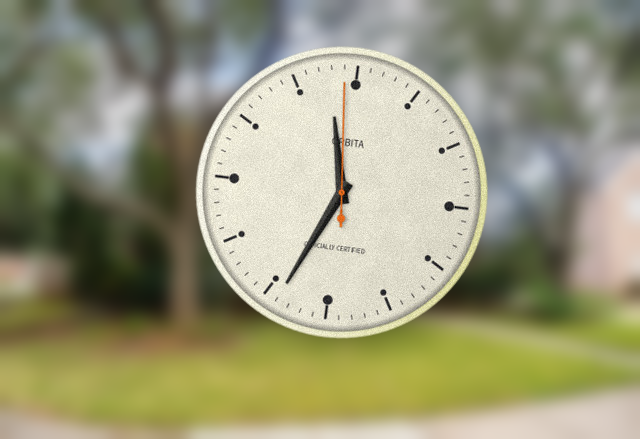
{"hour": 11, "minute": 33, "second": 59}
